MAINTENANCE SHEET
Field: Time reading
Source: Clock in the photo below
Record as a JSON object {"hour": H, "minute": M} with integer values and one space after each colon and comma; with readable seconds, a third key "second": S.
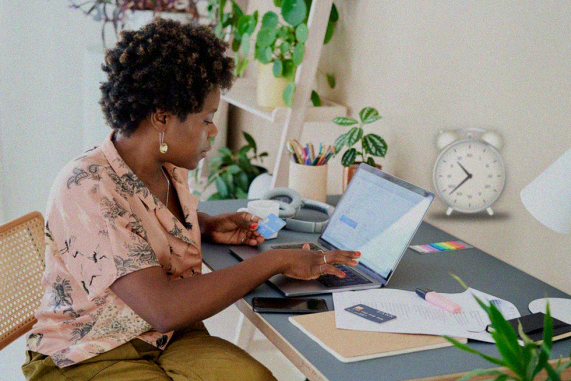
{"hour": 10, "minute": 38}
